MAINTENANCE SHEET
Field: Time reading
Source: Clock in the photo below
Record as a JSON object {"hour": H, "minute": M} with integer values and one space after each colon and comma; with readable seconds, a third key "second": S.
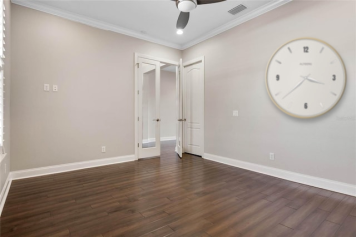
{"hour": 3, "minute": 38}
